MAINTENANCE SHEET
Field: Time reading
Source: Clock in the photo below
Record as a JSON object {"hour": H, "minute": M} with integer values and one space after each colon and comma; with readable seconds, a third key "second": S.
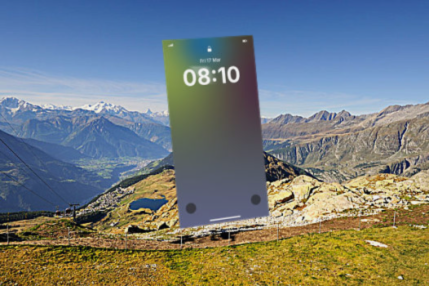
{"hour": 8, "minute": 10}
